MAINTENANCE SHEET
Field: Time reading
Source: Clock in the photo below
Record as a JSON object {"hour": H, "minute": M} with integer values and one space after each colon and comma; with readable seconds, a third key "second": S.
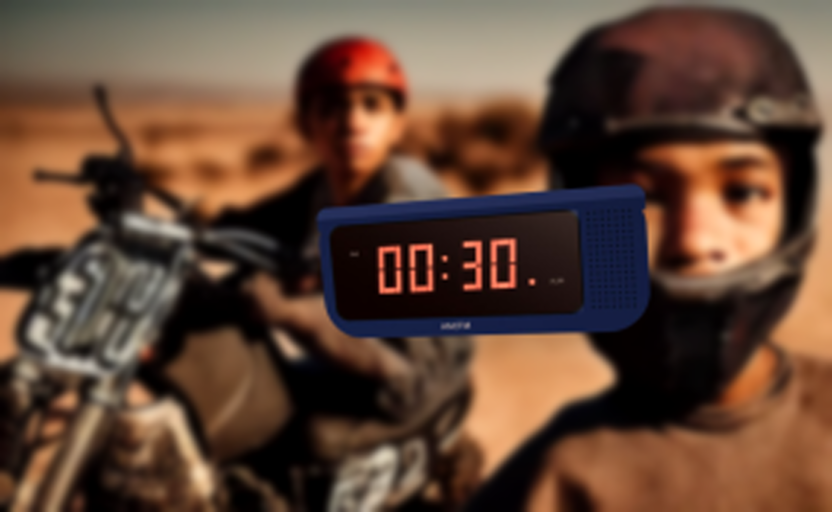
{"hour": 0, "minute": 30}
